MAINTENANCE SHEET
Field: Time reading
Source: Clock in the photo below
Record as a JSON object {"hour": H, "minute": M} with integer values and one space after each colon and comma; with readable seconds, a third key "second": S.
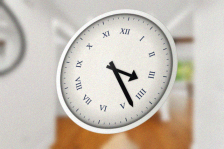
{"hour": 3, "minute": 23}
